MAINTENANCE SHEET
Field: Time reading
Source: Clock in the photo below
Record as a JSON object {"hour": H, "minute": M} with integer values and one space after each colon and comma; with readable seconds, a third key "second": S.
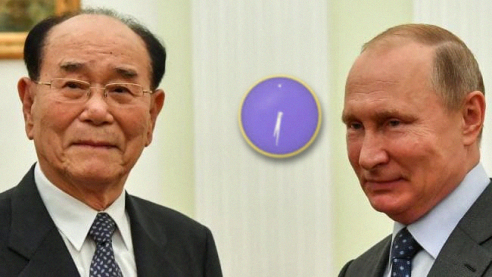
{"hour": 6, "minute": 31}
